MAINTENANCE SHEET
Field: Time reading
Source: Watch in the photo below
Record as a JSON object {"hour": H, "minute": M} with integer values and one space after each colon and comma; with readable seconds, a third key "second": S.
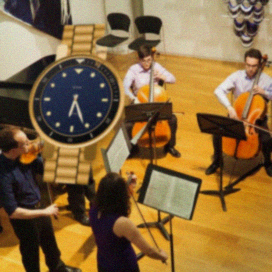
{"hour": 6, "minute": 26}
